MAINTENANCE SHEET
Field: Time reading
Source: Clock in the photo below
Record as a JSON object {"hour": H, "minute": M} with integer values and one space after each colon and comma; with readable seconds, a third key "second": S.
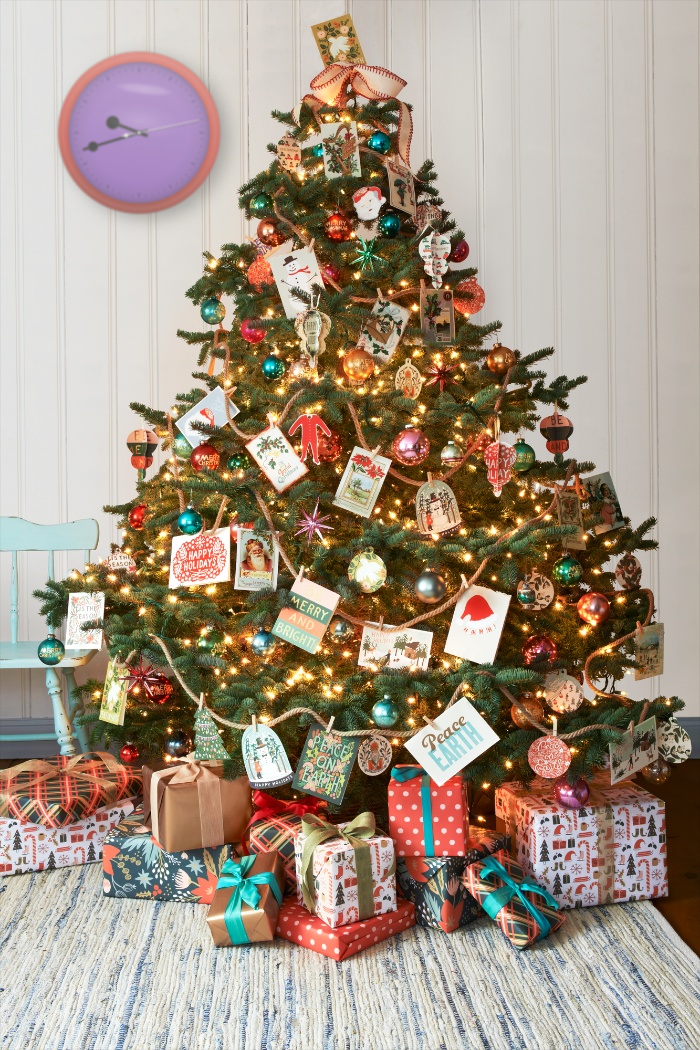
{"hour": 9, "minute": 42, "second": 13}
